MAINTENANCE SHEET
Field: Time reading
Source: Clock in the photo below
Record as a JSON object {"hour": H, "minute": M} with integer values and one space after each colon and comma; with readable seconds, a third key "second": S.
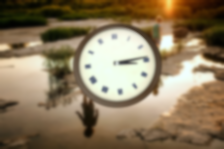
{"hour": 3, "minute": 14}
